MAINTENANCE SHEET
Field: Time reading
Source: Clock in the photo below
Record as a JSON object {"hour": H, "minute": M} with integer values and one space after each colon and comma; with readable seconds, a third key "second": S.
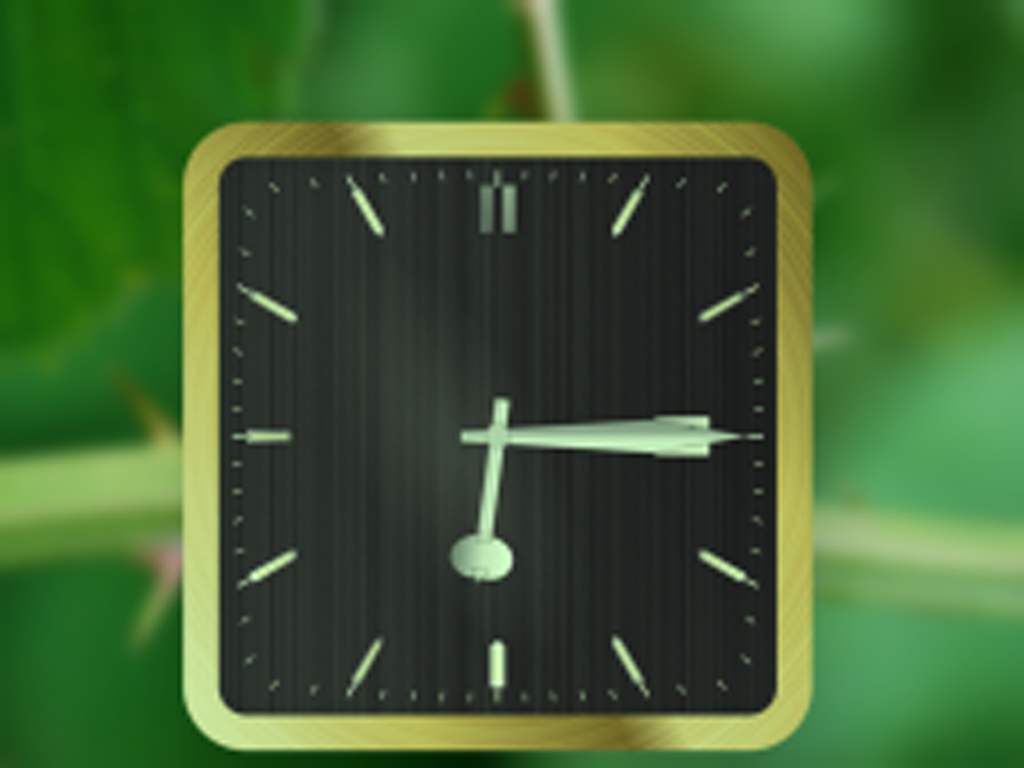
{"hour": 6, "minute": 15}
